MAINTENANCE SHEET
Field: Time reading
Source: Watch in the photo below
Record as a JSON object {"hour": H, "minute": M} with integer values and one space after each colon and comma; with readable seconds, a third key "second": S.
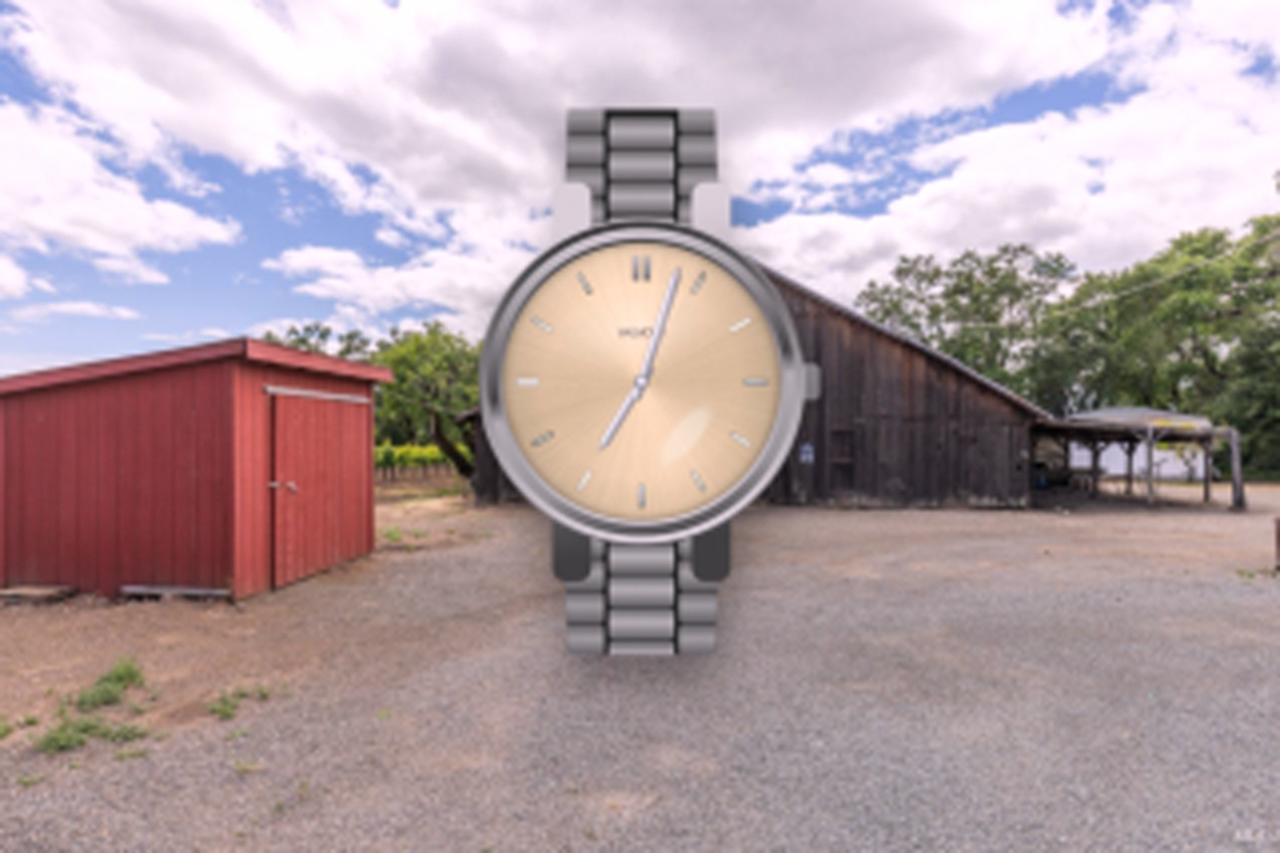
{"hour": 7, "minute": 3}
